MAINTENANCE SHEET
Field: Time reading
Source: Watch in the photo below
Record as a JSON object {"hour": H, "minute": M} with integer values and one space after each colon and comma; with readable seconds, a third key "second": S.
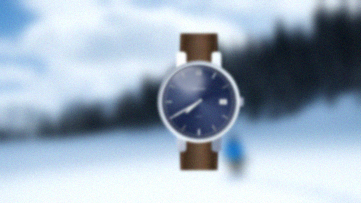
{"hour": 7, "minute": 40}
